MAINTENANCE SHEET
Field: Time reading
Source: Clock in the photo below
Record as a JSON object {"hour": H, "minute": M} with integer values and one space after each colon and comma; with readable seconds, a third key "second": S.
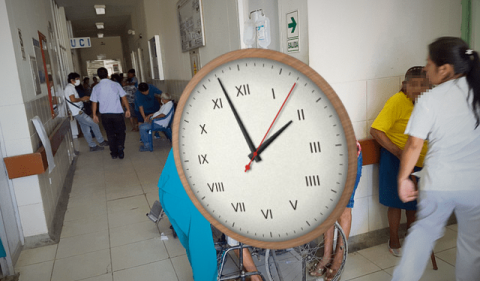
{"hour": 1, "minute": 57, "second": 7}
